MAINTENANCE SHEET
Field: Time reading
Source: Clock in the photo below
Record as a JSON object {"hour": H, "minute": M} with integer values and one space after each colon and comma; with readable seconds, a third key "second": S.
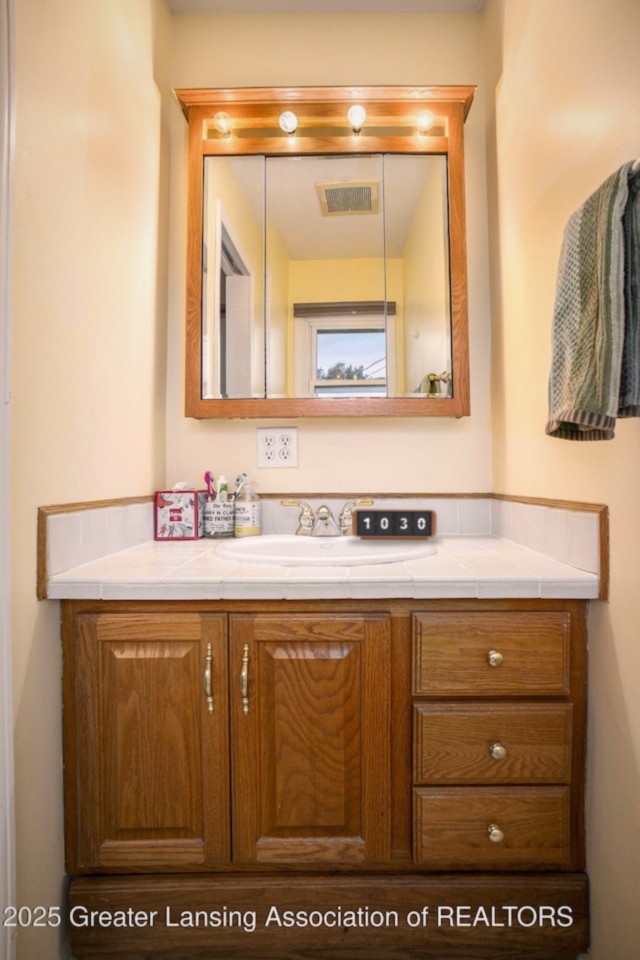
{"hour": 10, "minute": 30}
